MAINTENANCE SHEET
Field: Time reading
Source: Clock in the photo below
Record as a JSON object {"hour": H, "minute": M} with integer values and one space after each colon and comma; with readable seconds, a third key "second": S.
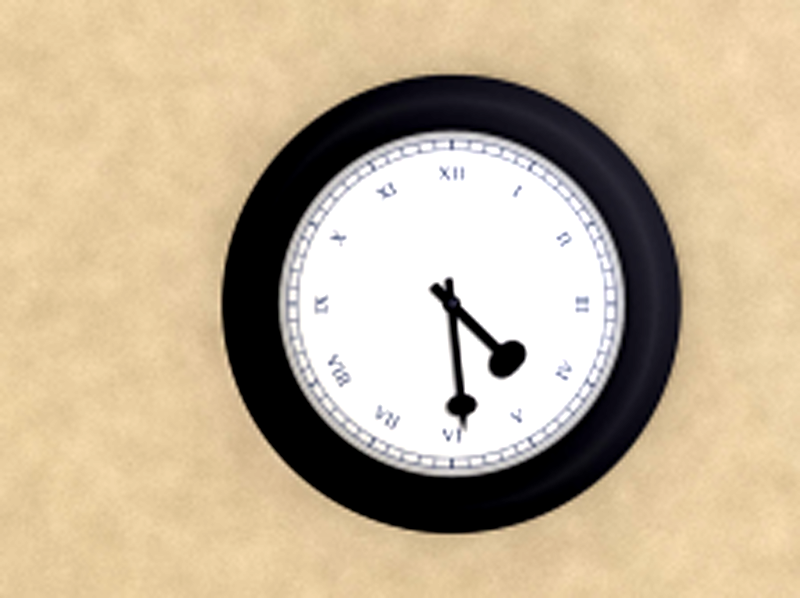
{"hour": 4, "minute": 29}
